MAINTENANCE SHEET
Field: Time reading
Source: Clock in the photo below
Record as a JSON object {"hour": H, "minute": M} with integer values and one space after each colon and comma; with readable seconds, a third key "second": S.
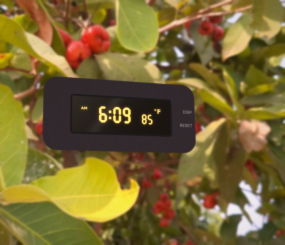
{"hour": 6, "minute": 9}
